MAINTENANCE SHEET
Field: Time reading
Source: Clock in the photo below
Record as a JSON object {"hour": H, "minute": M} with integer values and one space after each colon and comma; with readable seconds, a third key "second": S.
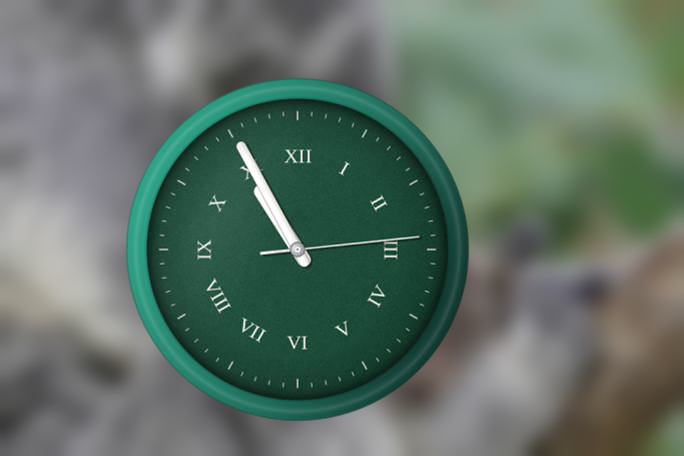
{"hour": 10, "minute": 55, "second": 14}
